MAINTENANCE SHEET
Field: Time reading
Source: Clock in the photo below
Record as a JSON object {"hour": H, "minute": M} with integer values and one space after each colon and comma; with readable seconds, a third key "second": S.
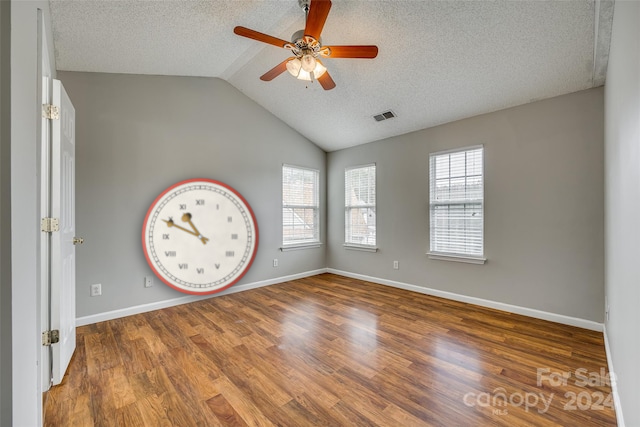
{"hour": 10, "minute": 49}
